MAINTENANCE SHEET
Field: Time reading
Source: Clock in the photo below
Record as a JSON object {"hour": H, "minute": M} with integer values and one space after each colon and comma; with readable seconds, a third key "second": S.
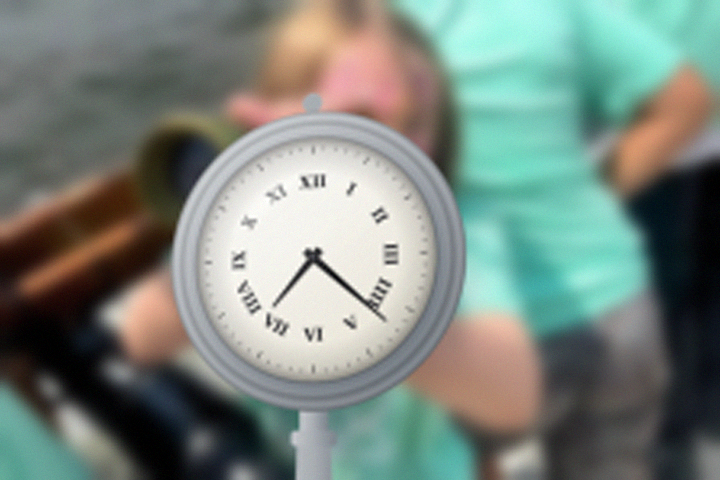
{"hour": 7, "minute": 22}
